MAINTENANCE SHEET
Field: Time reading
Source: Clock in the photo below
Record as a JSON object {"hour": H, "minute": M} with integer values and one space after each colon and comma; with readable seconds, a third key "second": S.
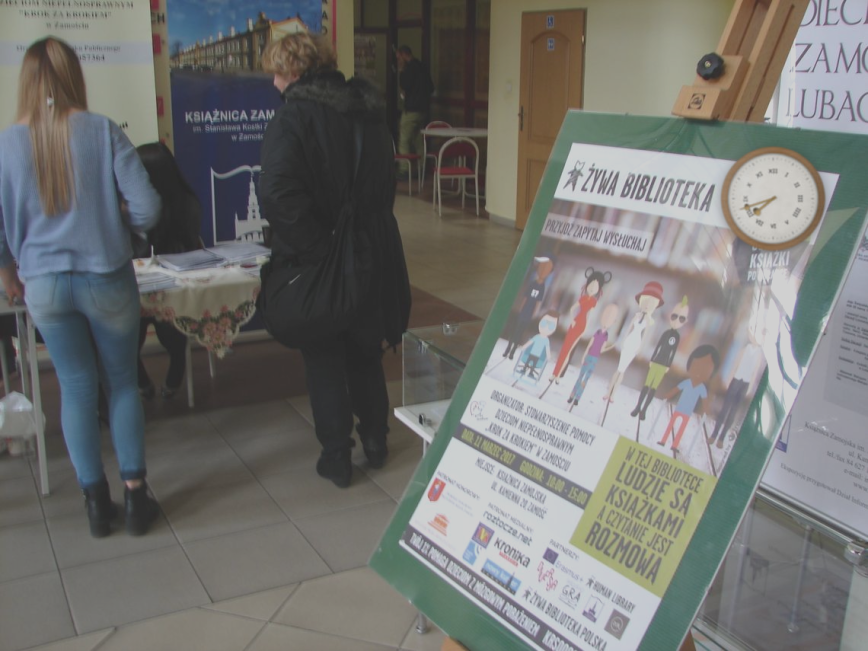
{"hour": 7, "minute": 42}
